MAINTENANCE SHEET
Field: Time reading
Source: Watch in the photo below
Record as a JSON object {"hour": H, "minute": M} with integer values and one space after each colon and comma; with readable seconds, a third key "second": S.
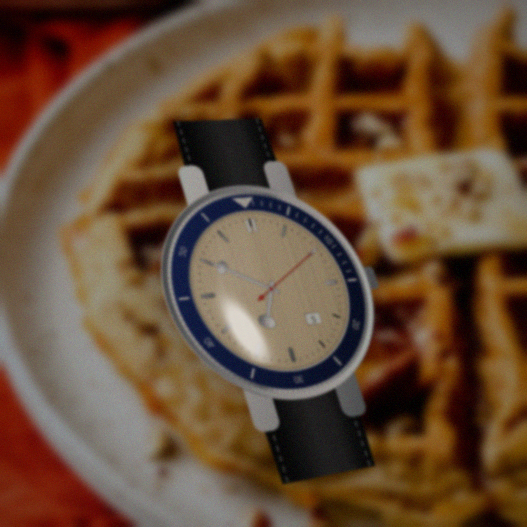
{"hour": 6, "minute": 50, "second": 10}
